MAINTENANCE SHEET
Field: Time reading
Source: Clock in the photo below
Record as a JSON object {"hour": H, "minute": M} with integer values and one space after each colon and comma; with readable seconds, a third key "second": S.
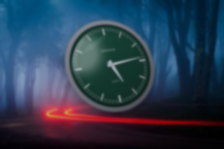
{"hour": 5, "minute": 14}
